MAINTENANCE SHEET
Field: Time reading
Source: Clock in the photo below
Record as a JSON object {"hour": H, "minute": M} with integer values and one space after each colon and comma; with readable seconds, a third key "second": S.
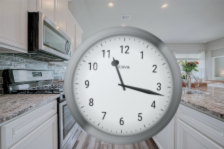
{"hour": 11, "minute": 17}
